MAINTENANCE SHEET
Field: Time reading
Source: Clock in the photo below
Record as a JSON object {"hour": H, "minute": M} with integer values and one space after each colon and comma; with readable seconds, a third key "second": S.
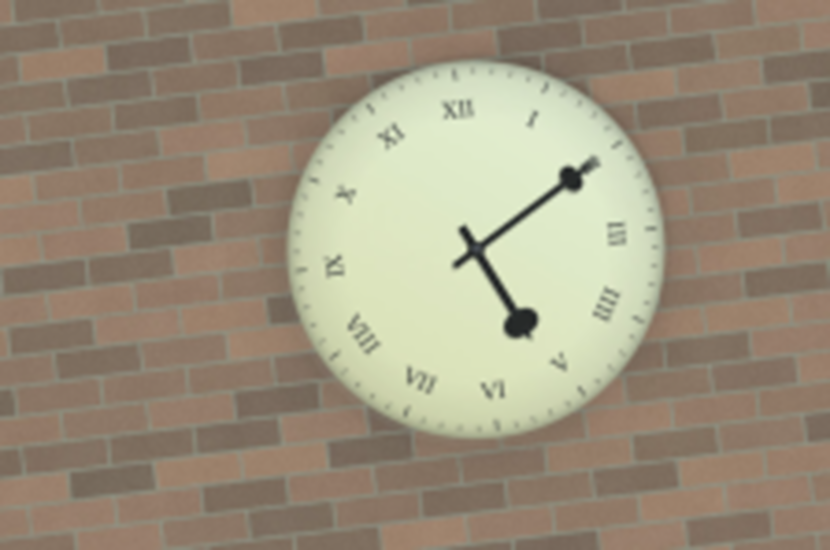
{"hour": 5, "minute": 10}
